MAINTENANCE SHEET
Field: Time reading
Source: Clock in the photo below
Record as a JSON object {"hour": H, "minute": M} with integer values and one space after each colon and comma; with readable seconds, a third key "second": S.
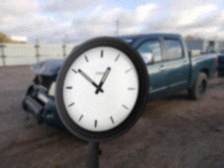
{"hour": 12, "minute": 51}
